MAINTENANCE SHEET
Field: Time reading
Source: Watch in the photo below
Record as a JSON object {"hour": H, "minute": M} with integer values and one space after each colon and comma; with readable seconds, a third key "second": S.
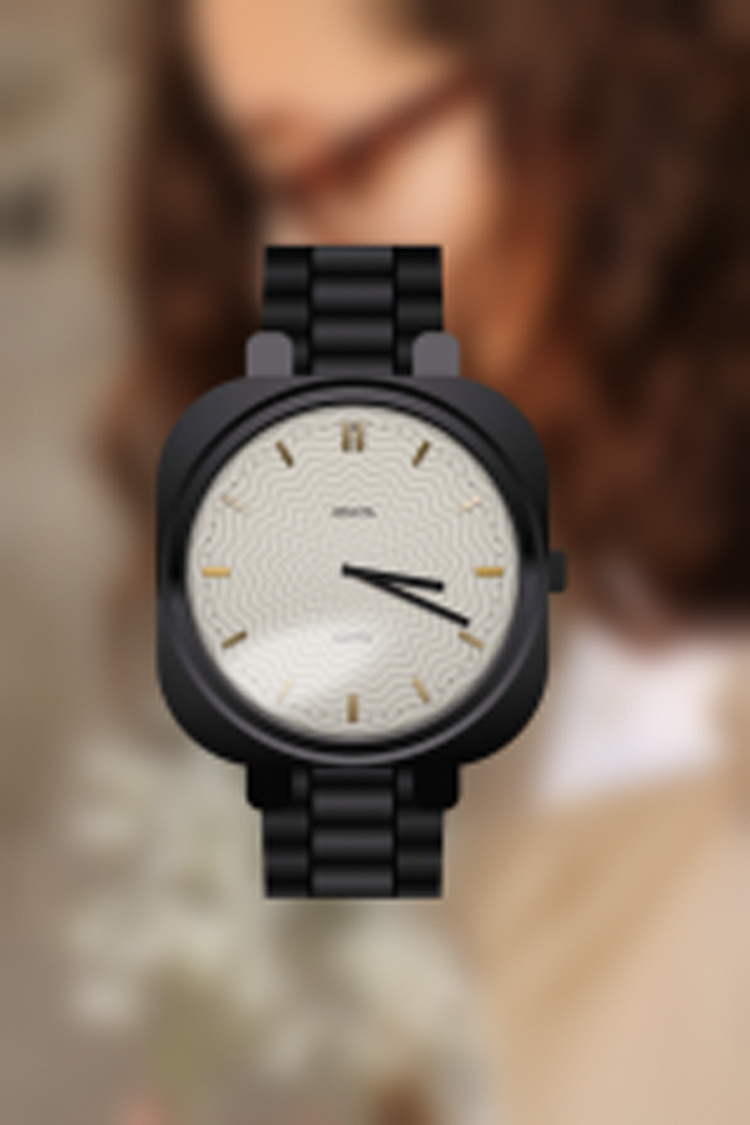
{"hour": 3, "minute": 19}
